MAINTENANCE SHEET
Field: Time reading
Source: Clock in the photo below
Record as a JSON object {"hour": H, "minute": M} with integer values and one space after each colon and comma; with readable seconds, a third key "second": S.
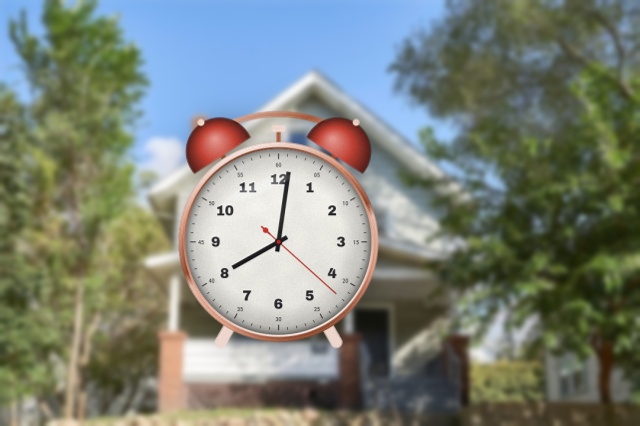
{"hour": 8, "minute": 1, "second": 22}
